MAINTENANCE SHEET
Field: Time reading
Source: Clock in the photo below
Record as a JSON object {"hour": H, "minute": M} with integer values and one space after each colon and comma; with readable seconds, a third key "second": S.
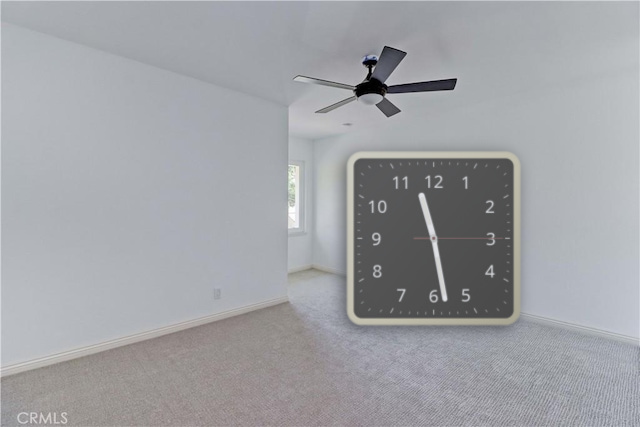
{"hour": 11, "minute": 28, "second": 15}
